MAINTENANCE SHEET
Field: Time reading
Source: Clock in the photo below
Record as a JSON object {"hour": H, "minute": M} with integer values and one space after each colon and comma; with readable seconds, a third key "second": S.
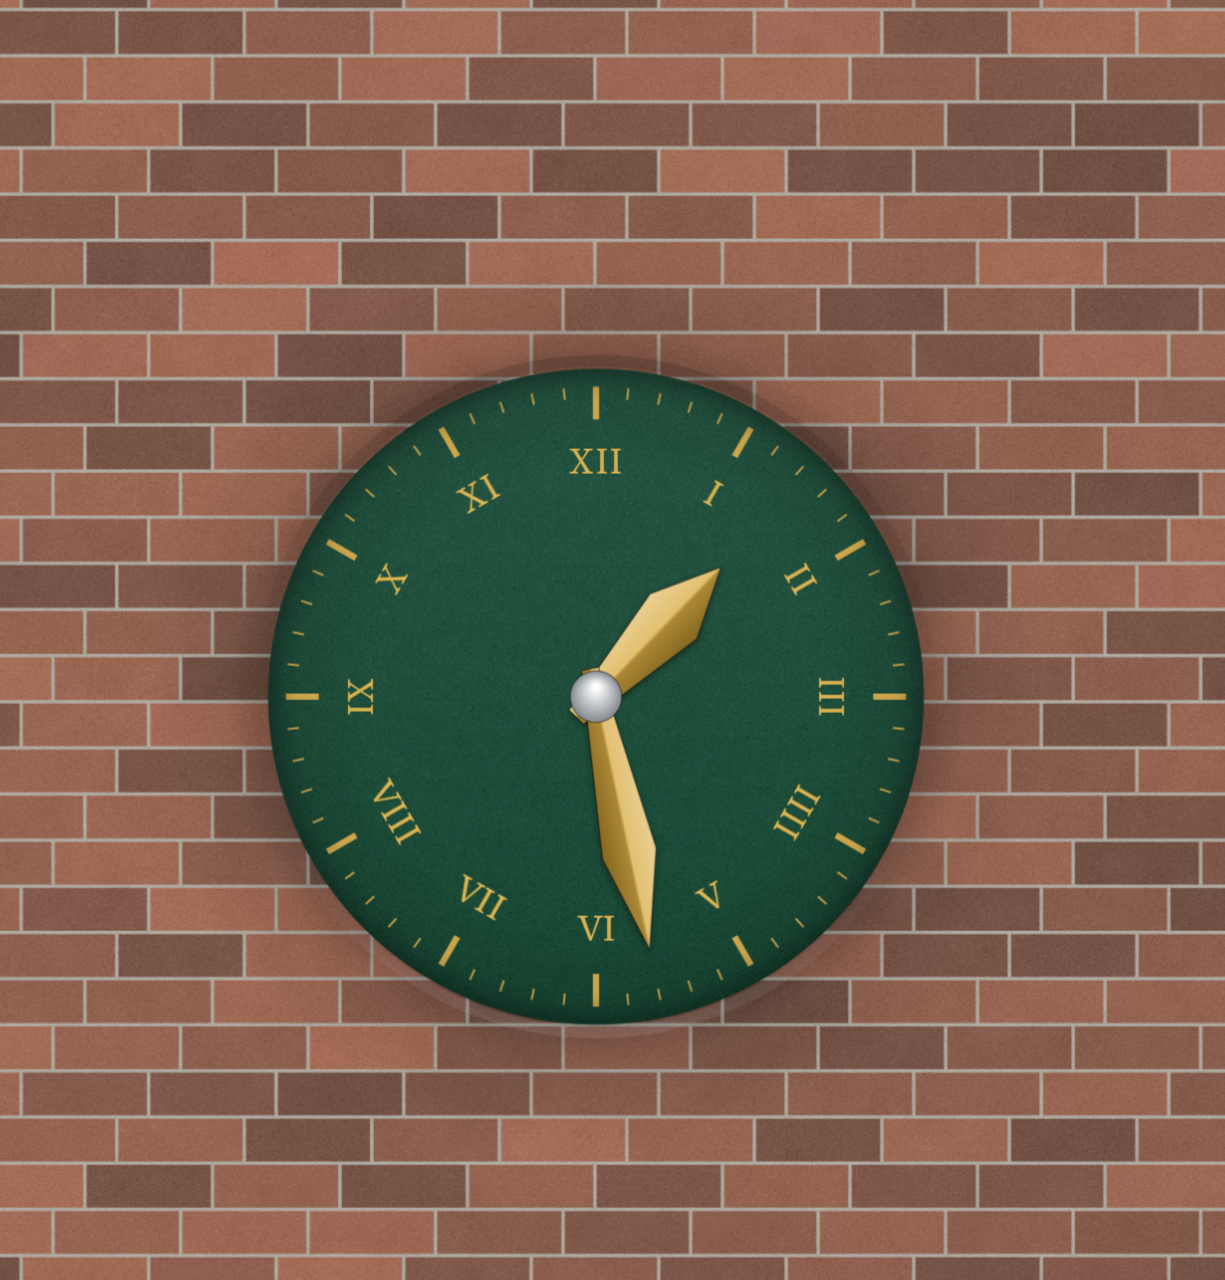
{"hour": 1, "minute": 28}
